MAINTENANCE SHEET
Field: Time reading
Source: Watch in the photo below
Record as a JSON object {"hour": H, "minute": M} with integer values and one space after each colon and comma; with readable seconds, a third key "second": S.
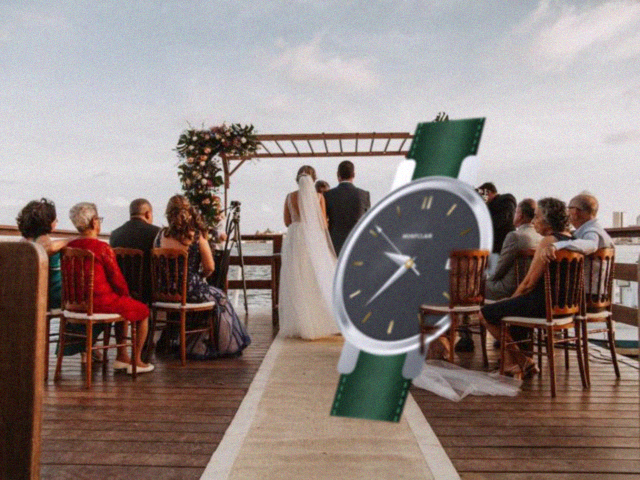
{"hour": 9, "minute": 36, "second": 51}
